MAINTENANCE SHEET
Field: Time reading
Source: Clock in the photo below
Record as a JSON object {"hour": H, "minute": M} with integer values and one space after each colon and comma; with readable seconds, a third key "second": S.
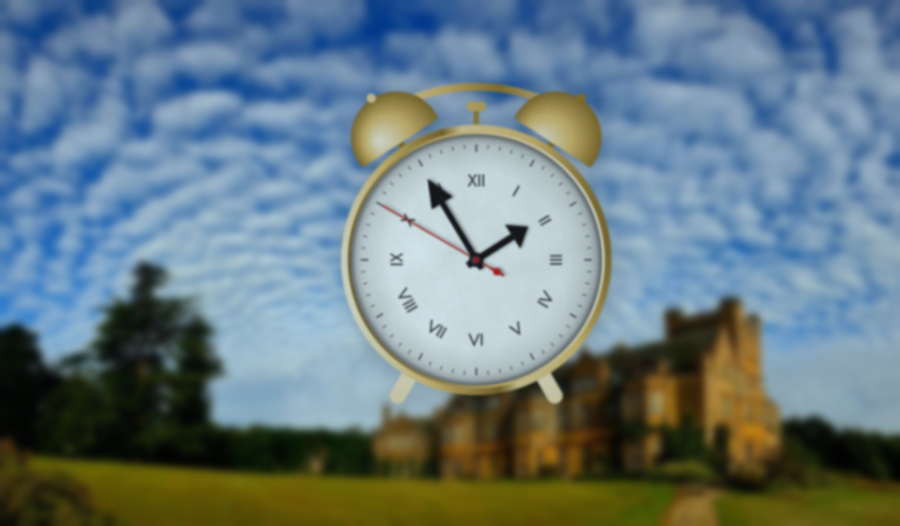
{"hour": 1, "minute": 54, "second": 50}
